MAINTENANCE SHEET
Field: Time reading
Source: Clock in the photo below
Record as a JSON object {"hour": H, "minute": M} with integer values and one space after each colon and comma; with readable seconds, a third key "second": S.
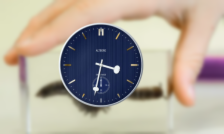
{"hour": 3, "minute": 32}
